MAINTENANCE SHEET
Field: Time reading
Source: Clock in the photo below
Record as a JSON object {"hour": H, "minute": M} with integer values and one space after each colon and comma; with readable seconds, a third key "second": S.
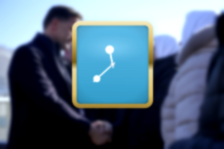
{"hour": 11, "minute": 38}
